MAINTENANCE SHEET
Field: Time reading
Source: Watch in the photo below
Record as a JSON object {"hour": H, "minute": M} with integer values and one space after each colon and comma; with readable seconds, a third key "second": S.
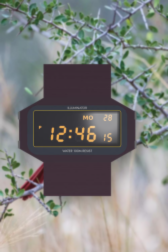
{"hour": 12, "minute": 46, "second": 15}
